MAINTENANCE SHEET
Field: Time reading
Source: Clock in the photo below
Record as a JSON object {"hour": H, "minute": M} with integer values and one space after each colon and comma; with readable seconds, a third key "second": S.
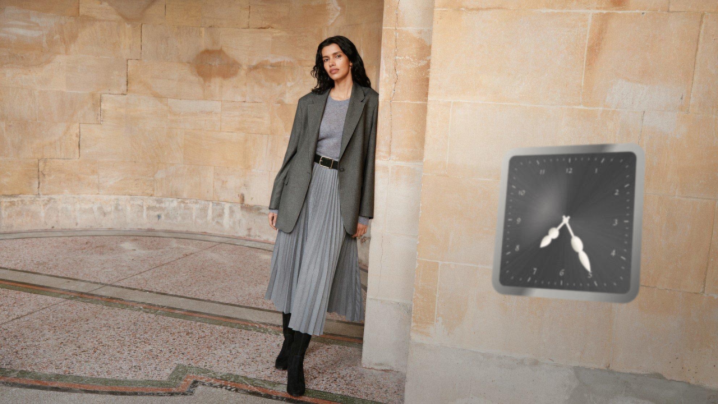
{"hour": 7, "minute": 25}
